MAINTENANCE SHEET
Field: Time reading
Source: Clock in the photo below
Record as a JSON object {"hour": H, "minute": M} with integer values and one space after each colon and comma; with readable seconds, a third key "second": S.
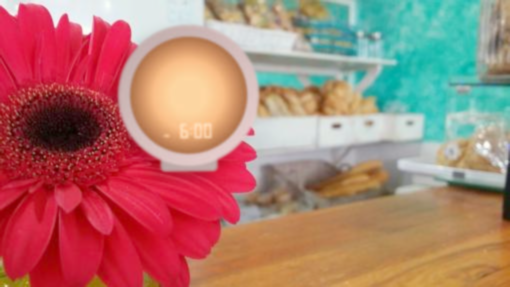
{"hour": 6, "minute": 0}
